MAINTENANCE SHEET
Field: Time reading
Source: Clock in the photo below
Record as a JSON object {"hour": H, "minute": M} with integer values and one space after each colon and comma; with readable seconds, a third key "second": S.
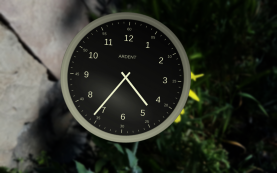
{"hour": 4, "minute": 36}
